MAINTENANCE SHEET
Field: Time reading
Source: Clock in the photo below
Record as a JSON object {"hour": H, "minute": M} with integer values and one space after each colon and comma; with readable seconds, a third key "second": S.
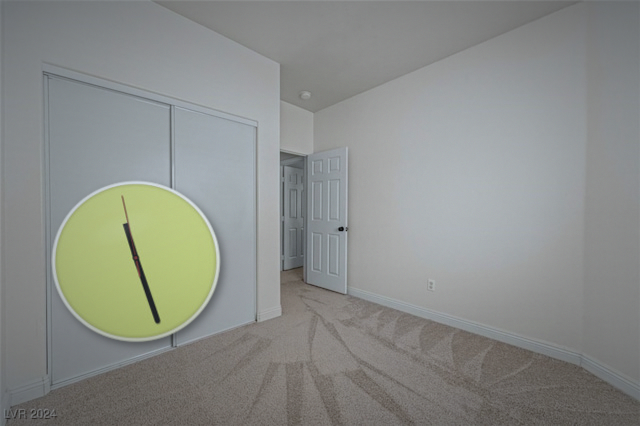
{"hour": 11, "minute": 26, "second": 58}
